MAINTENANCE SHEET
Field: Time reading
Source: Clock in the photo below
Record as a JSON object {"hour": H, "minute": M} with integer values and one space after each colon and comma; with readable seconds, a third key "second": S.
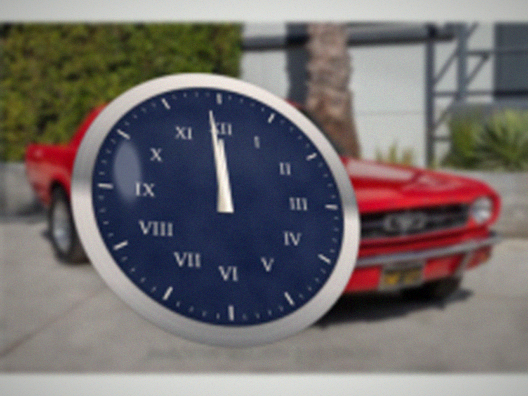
{"hour": 11, "minute": 59}
